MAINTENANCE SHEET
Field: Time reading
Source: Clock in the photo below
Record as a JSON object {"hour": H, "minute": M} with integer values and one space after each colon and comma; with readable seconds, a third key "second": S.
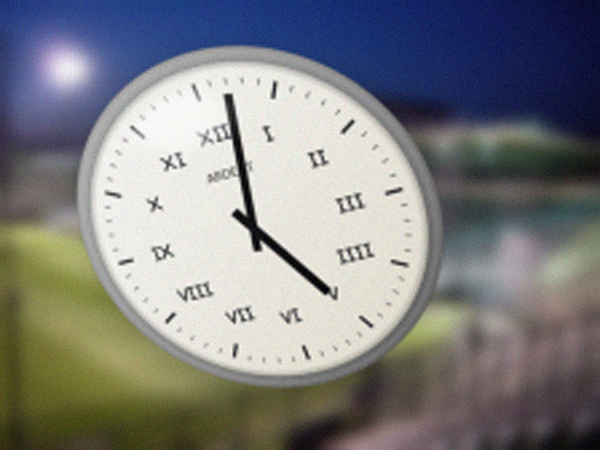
{"hour": 5, "minute": 2}
